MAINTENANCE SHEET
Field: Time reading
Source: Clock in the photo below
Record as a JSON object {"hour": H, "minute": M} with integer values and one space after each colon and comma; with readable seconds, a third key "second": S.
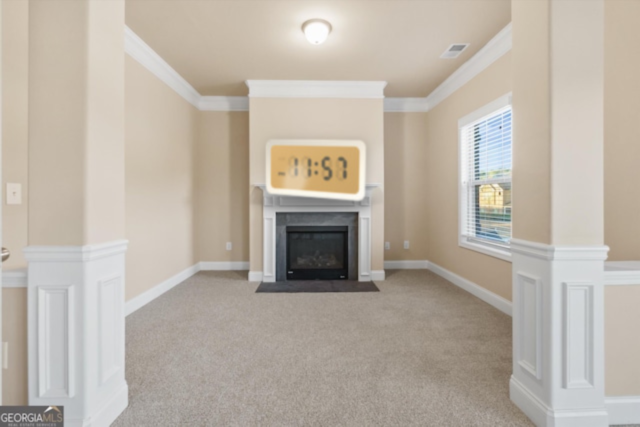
{"hour": 11, "minute": 57}
